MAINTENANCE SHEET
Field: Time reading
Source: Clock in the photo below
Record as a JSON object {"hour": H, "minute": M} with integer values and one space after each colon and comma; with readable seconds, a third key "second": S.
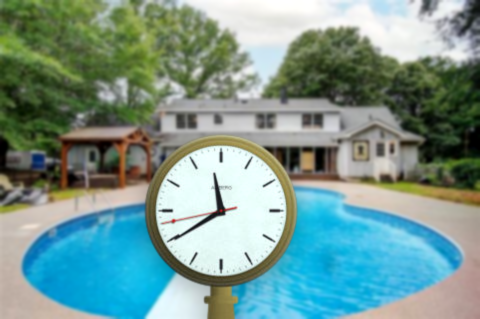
{"hour": 11, "minute": 39, "second": 43}
